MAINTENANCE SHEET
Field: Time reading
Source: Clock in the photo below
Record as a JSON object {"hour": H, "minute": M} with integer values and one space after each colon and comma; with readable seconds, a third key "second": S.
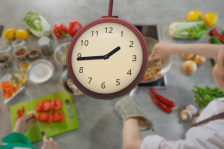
{"hour": 1, "minute": 44}
